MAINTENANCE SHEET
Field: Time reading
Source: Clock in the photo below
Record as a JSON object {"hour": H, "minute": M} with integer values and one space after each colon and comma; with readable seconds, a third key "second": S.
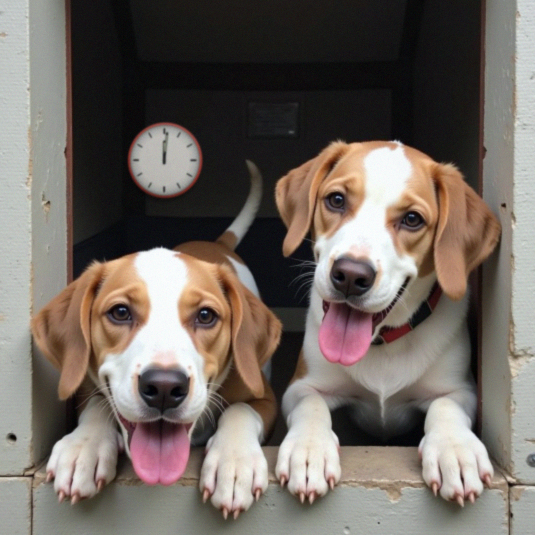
{"hour": 12, "minute": 1}
